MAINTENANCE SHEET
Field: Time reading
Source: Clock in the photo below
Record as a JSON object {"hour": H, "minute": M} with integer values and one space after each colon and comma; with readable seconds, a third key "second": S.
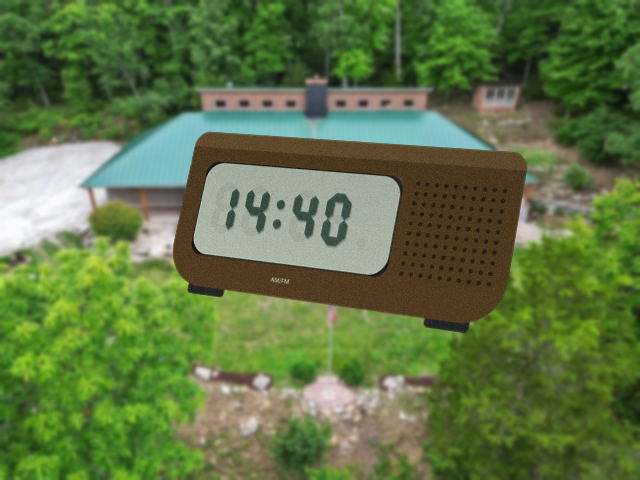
{"hour": 14, "minute": 40}
